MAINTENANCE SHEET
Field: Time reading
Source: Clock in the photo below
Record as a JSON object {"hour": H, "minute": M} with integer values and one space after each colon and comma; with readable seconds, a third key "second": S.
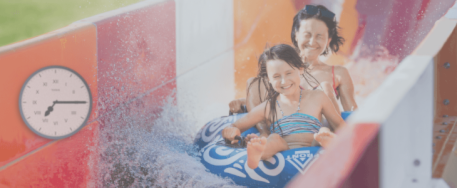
{"hour": 7, "minute": 15}
